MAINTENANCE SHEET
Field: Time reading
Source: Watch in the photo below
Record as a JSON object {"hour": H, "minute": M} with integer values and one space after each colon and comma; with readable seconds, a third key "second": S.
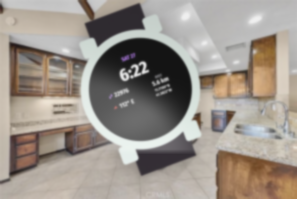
{"hour": 6, "minute": 22}
